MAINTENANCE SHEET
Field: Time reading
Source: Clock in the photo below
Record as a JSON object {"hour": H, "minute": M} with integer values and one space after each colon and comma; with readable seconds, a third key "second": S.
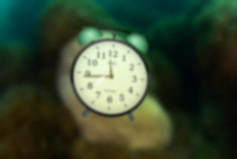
{"hour": 11, "minute": 44}
